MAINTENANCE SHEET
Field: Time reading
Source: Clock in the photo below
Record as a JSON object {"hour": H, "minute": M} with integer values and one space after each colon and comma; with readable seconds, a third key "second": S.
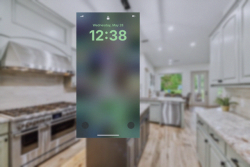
{"hour": 12, "minute": 38}
